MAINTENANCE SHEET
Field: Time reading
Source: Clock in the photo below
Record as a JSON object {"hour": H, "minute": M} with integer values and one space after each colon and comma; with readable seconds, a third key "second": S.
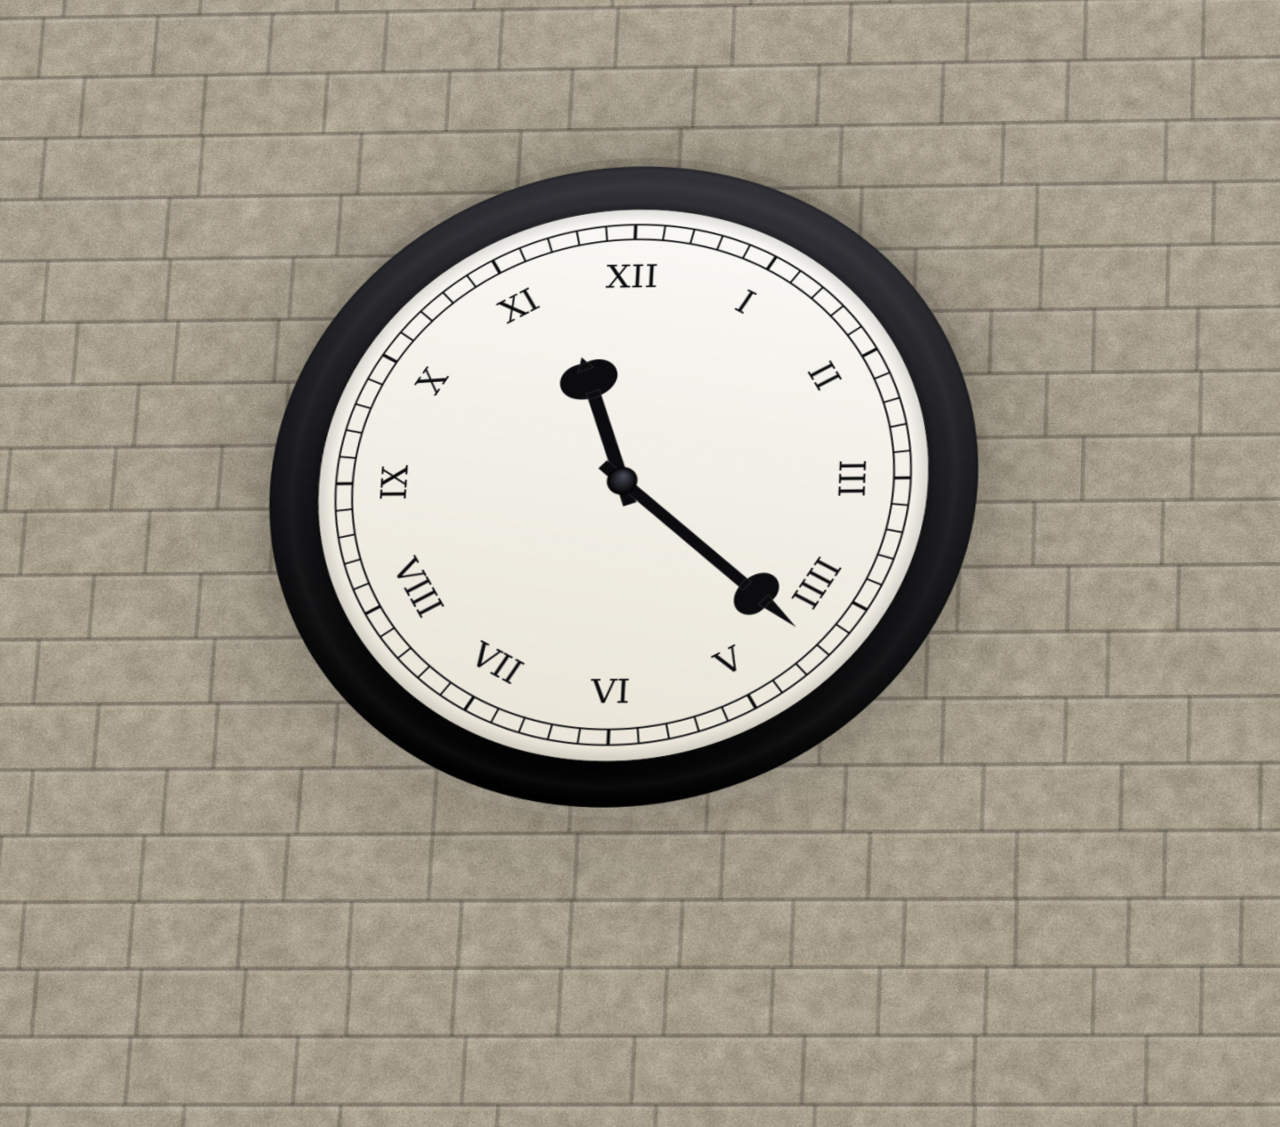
{"hour": 11, "minute": 22}
